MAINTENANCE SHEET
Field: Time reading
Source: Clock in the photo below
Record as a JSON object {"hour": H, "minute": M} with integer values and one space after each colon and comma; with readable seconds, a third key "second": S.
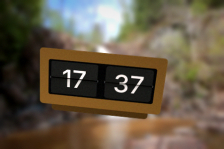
{"hour": 17, "minute": 37}
